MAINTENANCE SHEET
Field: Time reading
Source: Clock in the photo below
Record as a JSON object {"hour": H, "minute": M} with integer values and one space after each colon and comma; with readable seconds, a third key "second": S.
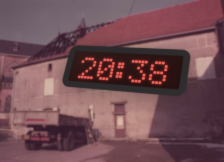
{"hour": 20, "minute": 38}
